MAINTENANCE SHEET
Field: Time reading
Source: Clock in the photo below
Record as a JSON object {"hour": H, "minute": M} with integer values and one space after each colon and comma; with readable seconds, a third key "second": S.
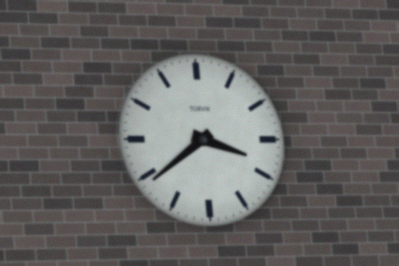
{"hour": 3, "minute": 39}
